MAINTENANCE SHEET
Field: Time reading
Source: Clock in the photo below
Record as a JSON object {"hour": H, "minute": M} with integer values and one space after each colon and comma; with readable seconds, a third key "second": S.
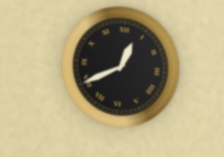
{"hour": 12, "minute": 40}
